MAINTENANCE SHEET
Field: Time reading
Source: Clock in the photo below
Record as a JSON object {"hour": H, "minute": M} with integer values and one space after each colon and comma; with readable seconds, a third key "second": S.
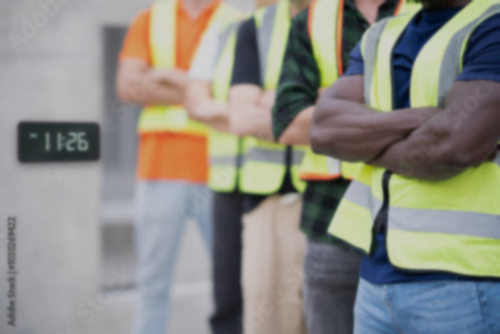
{"hour": 11, "minute": 26}
